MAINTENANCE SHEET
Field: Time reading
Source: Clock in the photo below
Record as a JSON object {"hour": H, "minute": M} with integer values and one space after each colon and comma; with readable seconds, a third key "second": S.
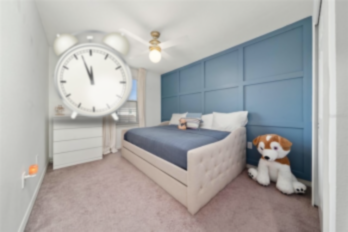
{"hour": 11, "minute": 57}
